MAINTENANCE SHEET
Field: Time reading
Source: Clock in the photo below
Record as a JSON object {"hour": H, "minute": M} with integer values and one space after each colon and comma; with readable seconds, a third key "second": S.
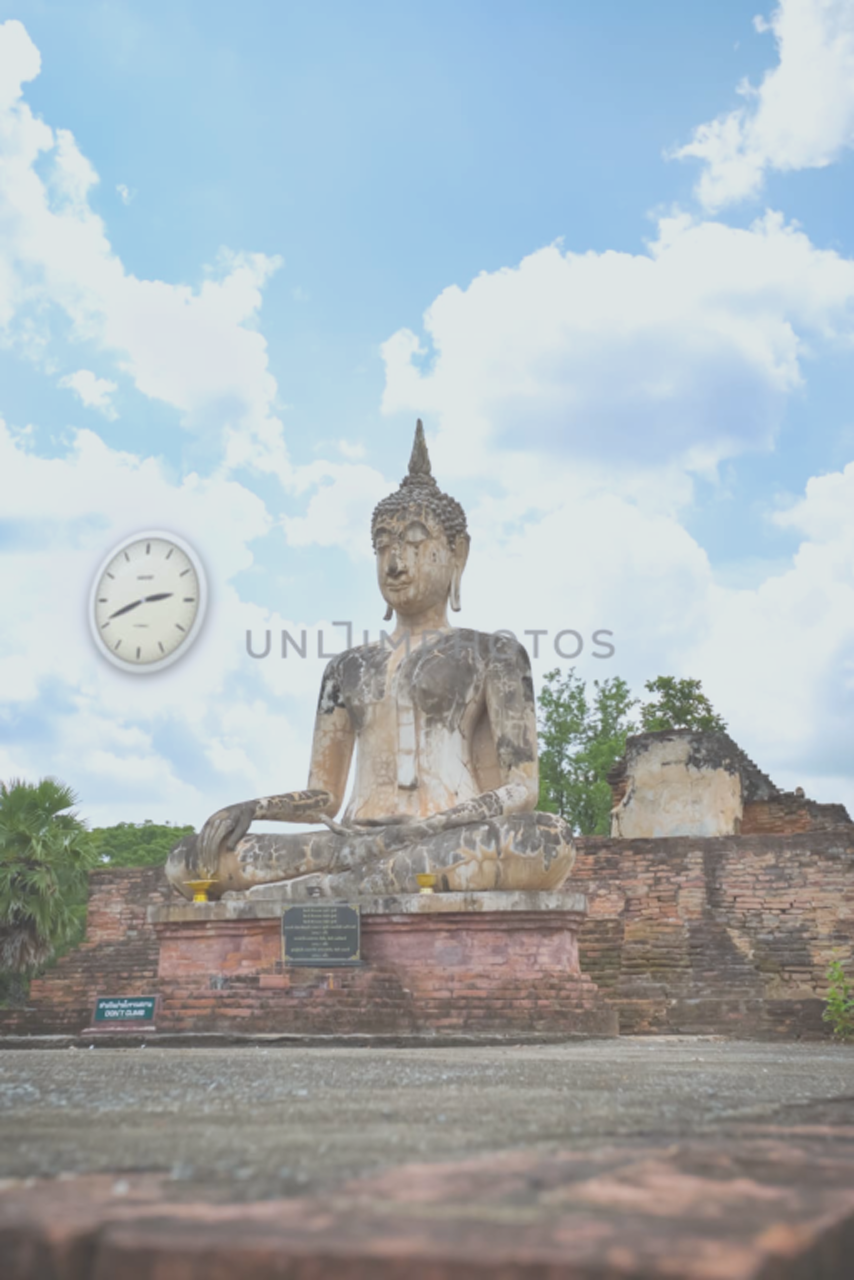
{"hour": 2, "minute": 41}
